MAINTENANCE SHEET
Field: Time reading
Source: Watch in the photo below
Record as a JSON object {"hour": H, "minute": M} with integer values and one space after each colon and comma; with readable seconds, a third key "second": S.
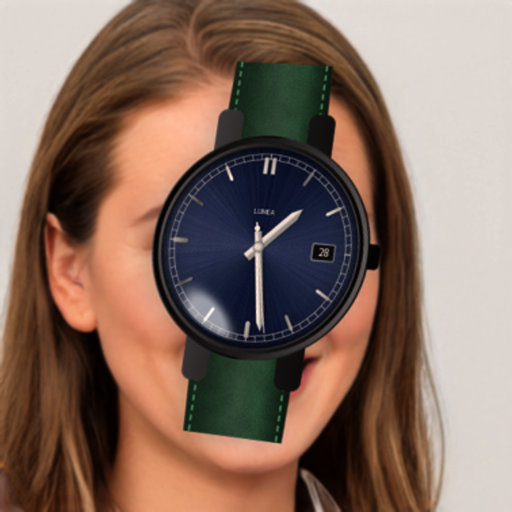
{"hour": 1, "minute": 28, "second": 28}
